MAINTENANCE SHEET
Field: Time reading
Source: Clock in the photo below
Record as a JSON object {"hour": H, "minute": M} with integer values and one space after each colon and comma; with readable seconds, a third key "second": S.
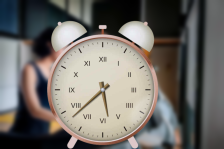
{"hour": 5, "minute": 38}
